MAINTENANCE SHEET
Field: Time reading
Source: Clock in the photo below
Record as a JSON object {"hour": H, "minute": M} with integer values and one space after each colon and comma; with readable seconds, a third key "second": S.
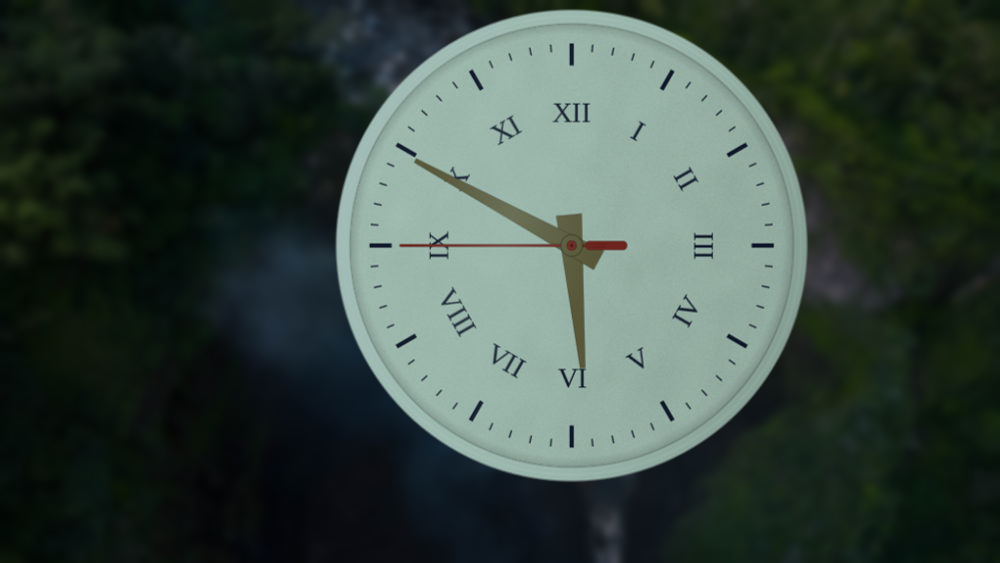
{"hour": 5, "minute": 49, "second": 45}
